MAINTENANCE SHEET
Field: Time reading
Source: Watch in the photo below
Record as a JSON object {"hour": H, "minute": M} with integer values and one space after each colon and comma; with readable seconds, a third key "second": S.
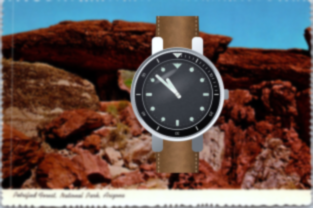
{"hour": 10, "minute": 52}
